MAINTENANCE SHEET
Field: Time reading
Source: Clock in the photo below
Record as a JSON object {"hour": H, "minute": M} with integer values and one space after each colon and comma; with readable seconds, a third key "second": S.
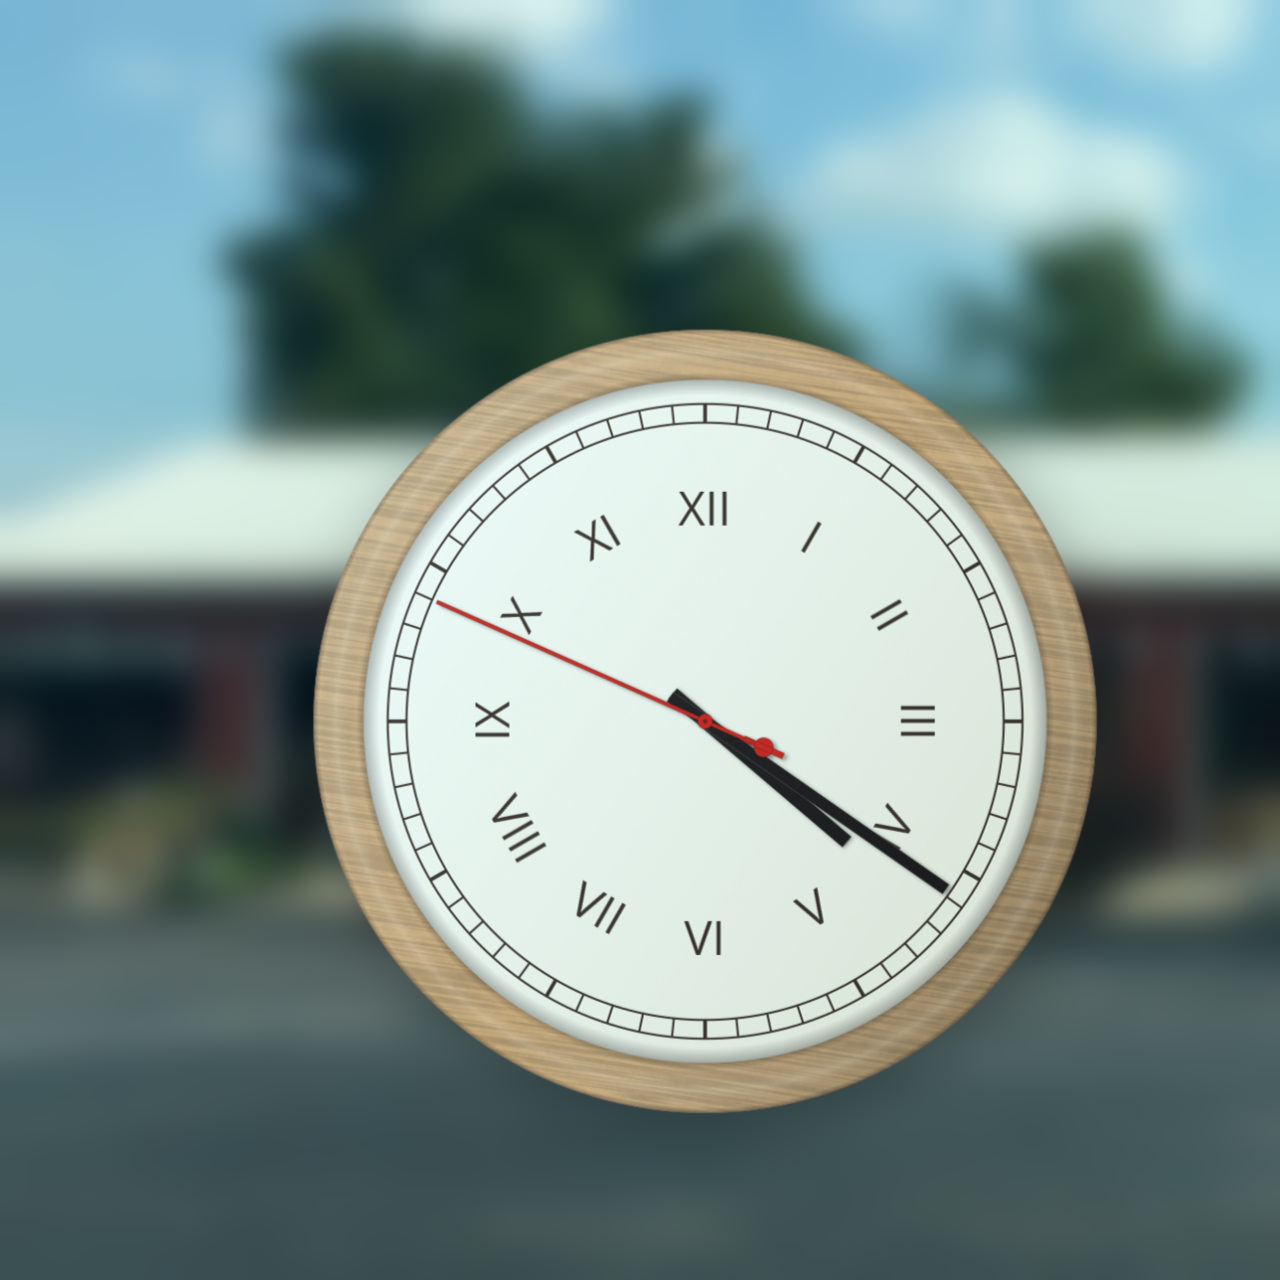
{"hour": 4, "minute": 20, "second": 49}
